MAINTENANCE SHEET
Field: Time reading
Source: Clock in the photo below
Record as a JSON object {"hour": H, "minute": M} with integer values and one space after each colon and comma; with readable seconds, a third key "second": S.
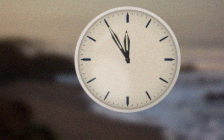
{"hour": 11, "minute": 55}
